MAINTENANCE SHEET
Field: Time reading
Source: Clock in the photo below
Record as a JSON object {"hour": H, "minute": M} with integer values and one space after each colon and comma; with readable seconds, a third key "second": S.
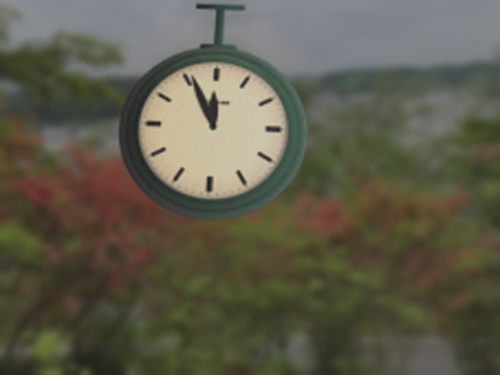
{"hour": 11, "minute": 56}
